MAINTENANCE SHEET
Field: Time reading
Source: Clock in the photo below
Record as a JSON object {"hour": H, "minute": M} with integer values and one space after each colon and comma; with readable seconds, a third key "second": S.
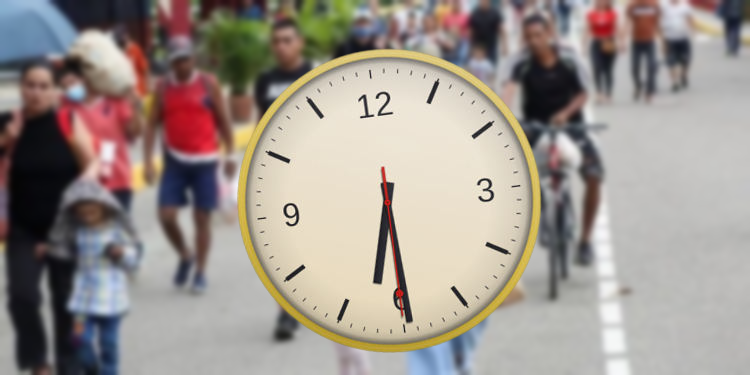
{"hour": 6, "minute": 29, "second": 30}
